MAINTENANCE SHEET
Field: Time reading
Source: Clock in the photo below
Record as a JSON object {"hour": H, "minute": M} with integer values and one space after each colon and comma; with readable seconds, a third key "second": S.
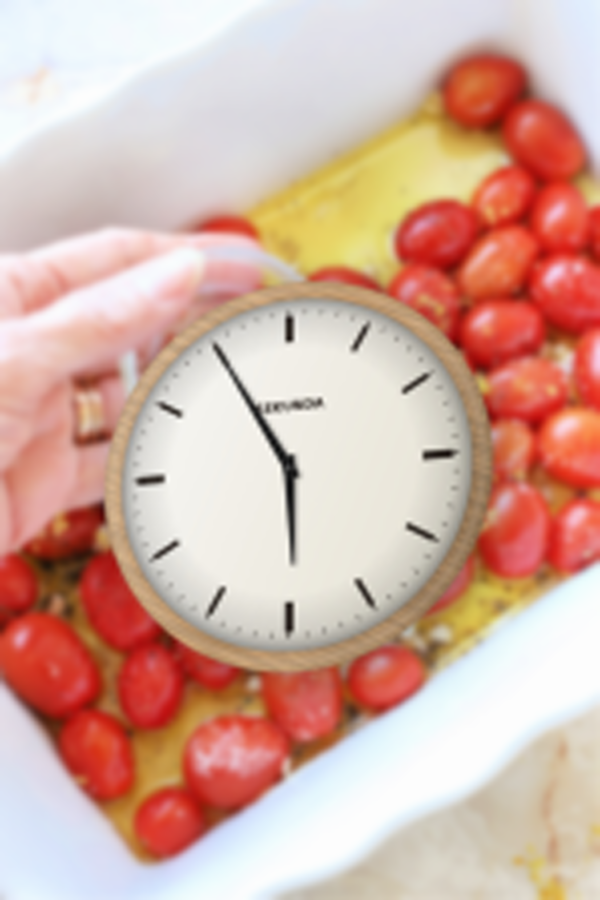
{"hour": 5, "minute": 55}
